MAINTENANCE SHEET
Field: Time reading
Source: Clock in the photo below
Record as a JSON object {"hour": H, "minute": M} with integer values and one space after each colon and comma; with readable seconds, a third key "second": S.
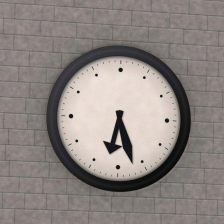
{"hour": 6, "minute": 27}
